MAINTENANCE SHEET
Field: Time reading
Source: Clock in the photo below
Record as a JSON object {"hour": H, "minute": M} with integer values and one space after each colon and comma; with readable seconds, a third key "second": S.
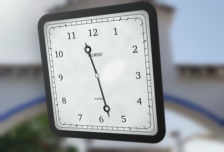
{"hour": 11, "minute": 28}
